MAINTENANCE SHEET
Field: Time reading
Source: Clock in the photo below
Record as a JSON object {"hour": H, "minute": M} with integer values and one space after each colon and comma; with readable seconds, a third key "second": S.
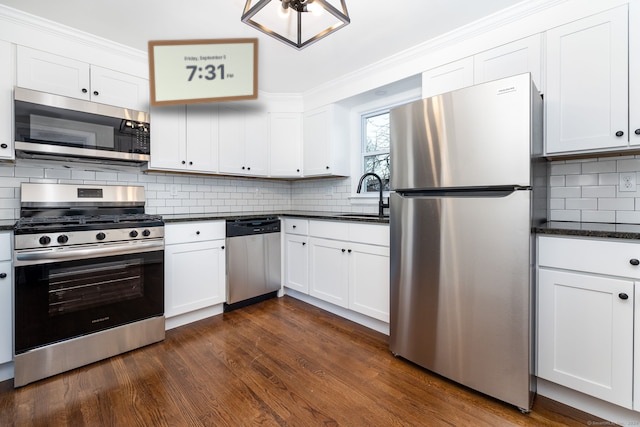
{"hour": 7, "minute": 31}
